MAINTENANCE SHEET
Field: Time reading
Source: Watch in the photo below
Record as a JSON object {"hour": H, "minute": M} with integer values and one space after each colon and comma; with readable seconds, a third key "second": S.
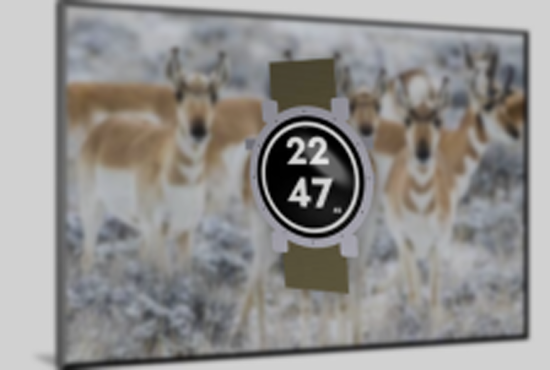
{"hour": 22, "minute": 47}
